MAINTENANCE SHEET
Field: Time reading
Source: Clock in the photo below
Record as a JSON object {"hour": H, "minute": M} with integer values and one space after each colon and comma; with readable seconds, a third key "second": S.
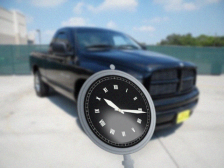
{"hour": 10, "minute": 16}
